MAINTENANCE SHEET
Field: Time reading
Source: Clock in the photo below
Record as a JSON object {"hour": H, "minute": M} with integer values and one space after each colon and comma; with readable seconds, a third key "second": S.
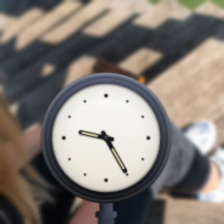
{"hour": 9, "minute": 25}
